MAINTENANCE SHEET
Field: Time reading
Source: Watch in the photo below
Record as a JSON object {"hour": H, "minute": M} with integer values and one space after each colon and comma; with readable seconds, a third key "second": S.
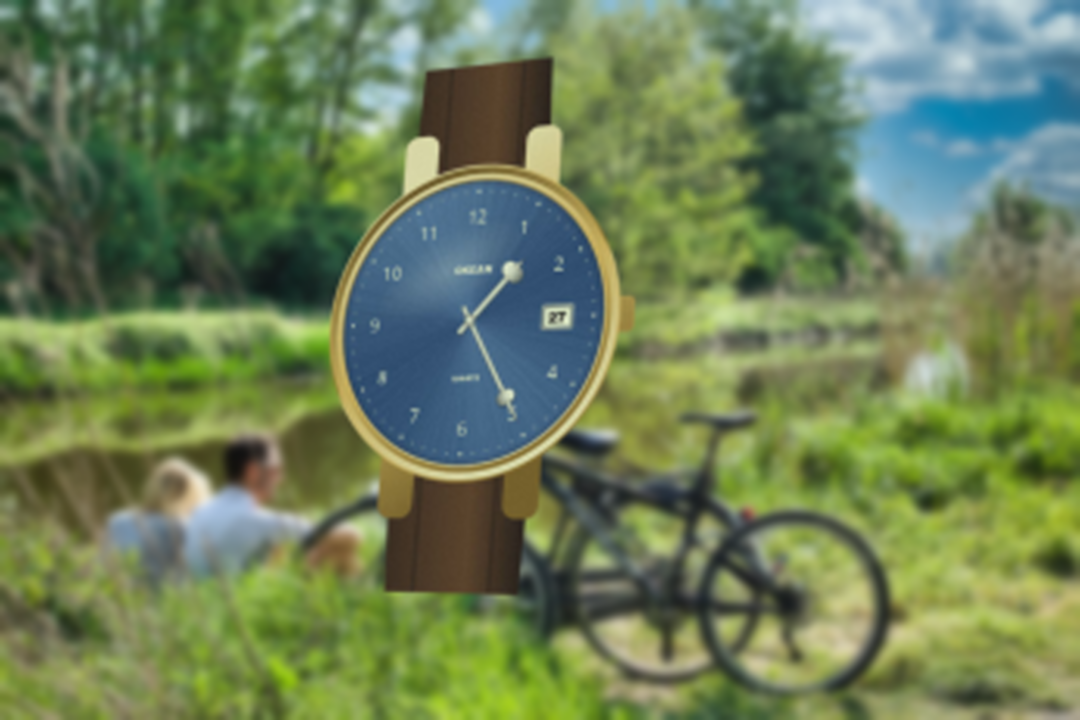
{"hour": 1, "minute": 25}
